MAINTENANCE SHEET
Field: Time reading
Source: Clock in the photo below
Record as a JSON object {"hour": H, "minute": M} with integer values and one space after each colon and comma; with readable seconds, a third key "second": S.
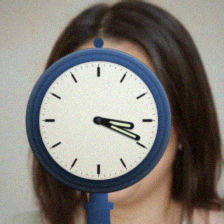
{"hour": 3, "minute": 19}
